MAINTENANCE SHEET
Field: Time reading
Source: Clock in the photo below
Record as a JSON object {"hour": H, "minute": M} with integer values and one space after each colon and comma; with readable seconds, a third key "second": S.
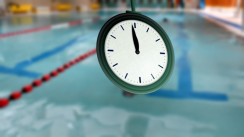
{"hour": 11, "minute": 59}
